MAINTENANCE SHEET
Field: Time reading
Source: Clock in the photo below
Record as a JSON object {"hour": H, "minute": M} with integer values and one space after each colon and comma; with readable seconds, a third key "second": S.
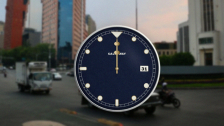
{"hour": 12, "minute": 0}
